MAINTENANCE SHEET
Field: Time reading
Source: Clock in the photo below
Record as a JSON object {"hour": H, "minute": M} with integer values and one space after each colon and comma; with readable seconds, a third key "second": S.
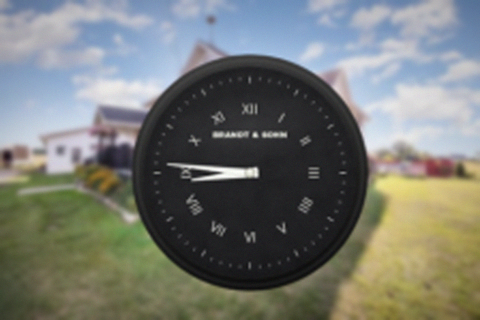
{"hour": 8, "minute": 46}
